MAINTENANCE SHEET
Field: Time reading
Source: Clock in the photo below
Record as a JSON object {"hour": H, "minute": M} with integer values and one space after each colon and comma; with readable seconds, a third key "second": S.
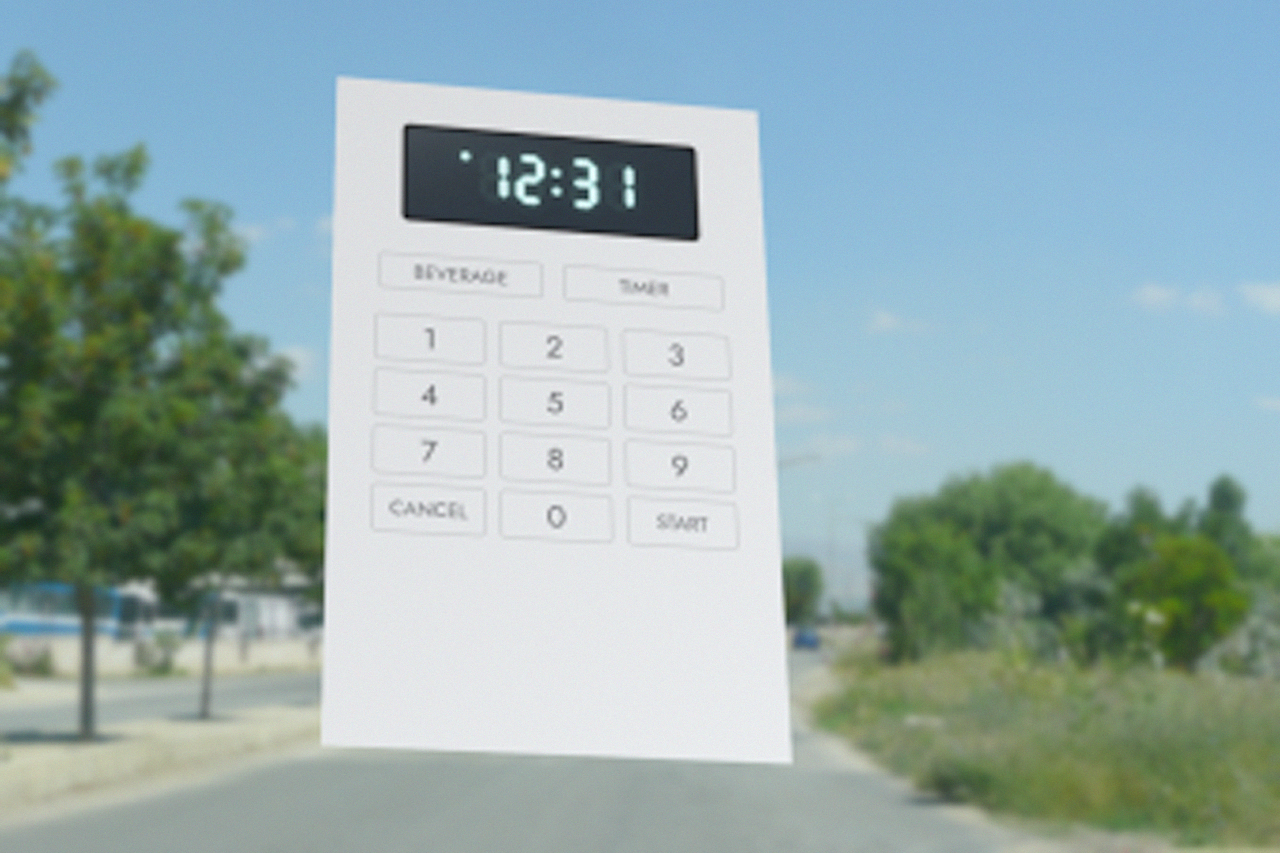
{"hour": 12, "minute": 31}
